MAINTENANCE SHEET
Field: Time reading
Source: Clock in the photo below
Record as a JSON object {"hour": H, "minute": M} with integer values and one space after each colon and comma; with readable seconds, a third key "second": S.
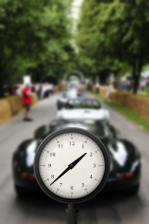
{"hour": 1, "minute": 38}
